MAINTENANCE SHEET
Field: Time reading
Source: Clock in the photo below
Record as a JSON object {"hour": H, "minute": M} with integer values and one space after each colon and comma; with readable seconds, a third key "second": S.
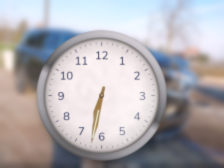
{"hour": 6, "minute": 32}
